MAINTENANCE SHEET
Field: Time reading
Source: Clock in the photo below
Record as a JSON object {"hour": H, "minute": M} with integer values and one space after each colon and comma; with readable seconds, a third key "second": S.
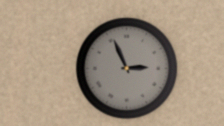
{"hour": 2, "minute": 56}
